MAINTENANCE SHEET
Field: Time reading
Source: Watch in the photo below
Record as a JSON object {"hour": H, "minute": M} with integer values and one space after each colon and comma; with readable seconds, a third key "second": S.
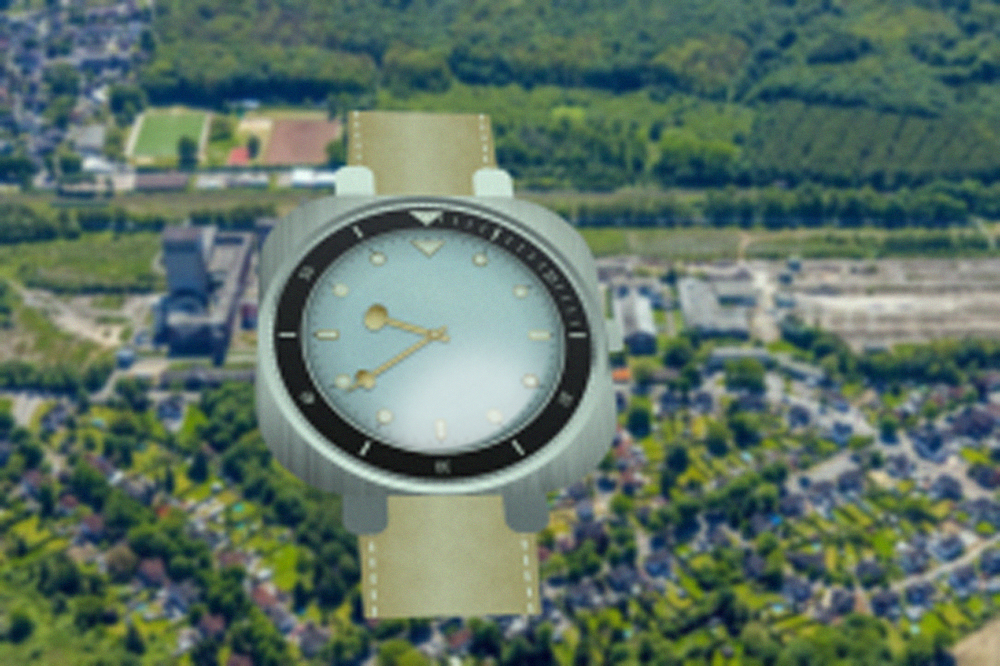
{"hour": 9, "minute": 39}
